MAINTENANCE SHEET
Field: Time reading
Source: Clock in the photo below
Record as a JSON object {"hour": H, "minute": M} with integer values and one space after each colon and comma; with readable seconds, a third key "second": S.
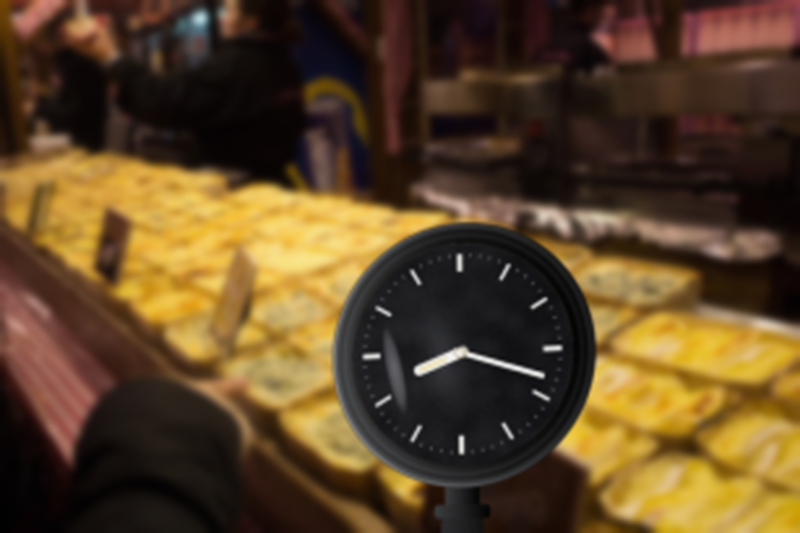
{"hour": 8, "minute": 18}
